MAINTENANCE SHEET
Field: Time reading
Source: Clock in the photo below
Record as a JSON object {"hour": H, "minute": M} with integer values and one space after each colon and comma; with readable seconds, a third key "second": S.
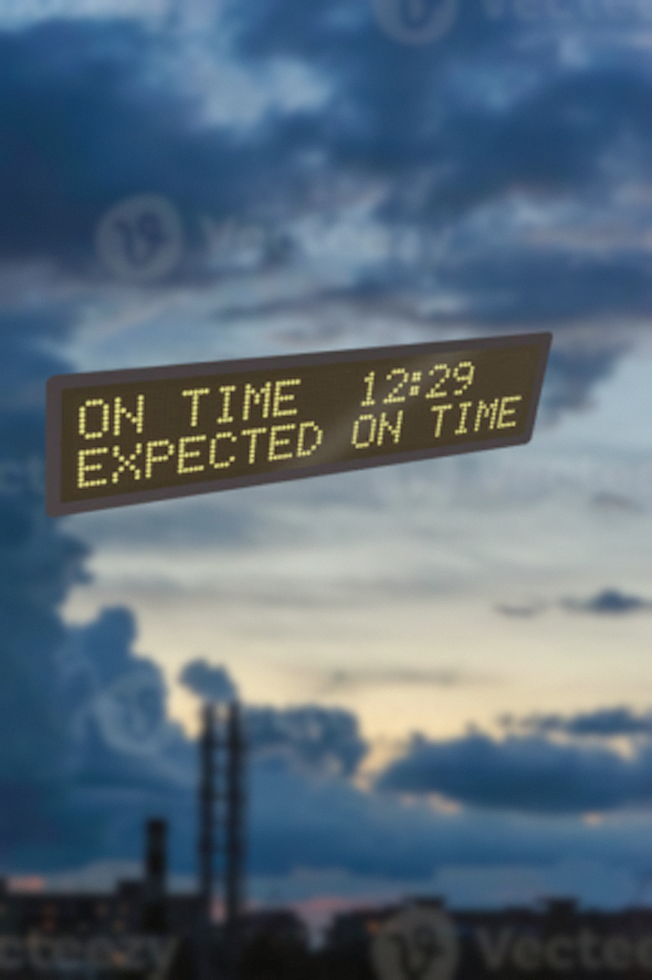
{"hour": 12, "minute": 29}
